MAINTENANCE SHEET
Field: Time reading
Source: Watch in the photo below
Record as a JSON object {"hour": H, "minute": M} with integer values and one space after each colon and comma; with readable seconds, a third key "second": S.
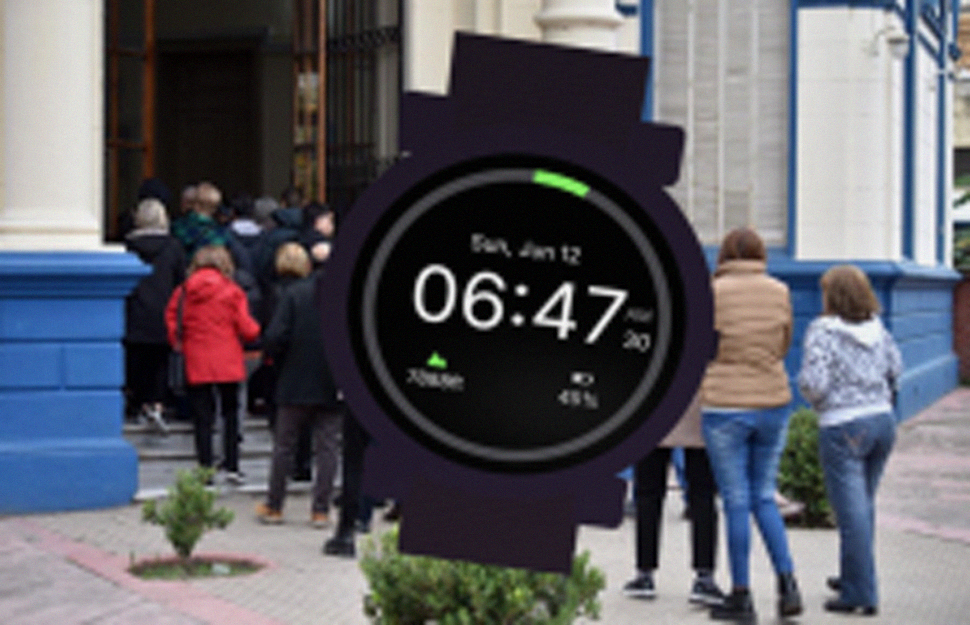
{"hour": 6, "minute": 47}
